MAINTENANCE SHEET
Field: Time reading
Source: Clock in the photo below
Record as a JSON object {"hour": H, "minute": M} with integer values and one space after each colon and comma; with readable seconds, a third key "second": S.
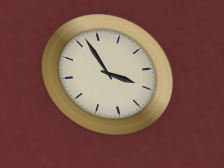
{"hour": 3, "minute": 57}
